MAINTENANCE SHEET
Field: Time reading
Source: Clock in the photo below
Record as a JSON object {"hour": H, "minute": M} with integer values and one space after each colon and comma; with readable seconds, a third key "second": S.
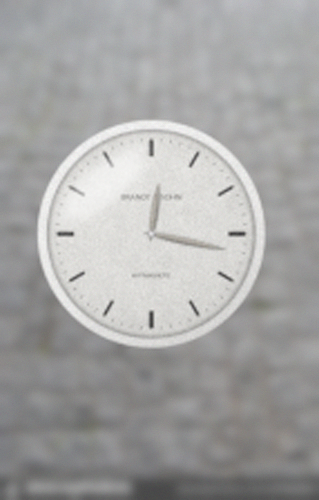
{"hour": 12, "minute": 17}
